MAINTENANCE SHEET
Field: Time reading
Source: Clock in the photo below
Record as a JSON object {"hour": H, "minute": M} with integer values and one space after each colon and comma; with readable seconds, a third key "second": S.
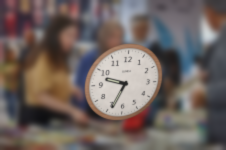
{"hour": 9, "minute": 34}
